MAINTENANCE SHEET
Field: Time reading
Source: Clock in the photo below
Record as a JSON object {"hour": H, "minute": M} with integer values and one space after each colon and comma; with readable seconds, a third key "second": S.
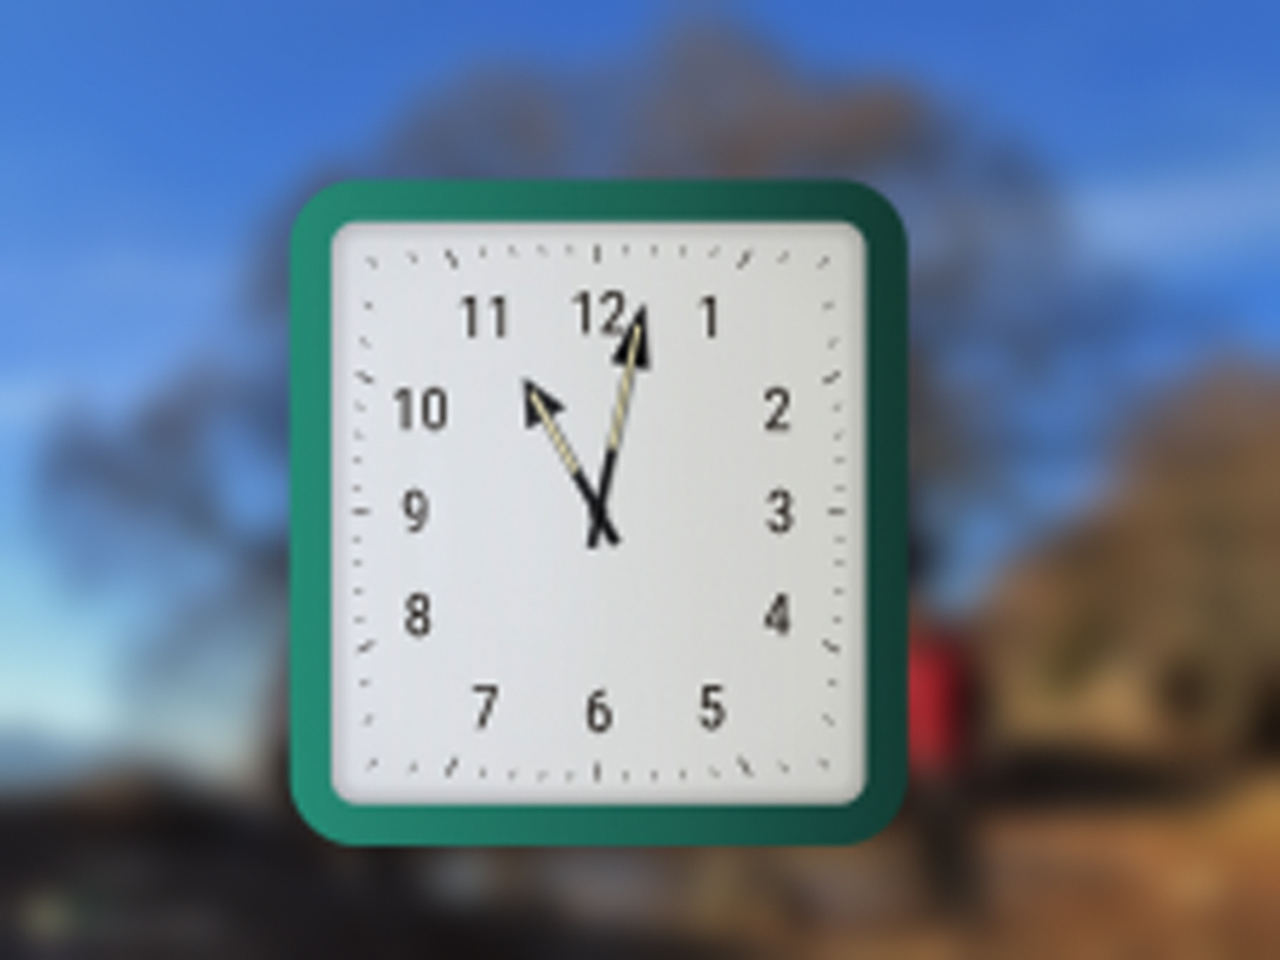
{"hour": 11, "minute": 2}
